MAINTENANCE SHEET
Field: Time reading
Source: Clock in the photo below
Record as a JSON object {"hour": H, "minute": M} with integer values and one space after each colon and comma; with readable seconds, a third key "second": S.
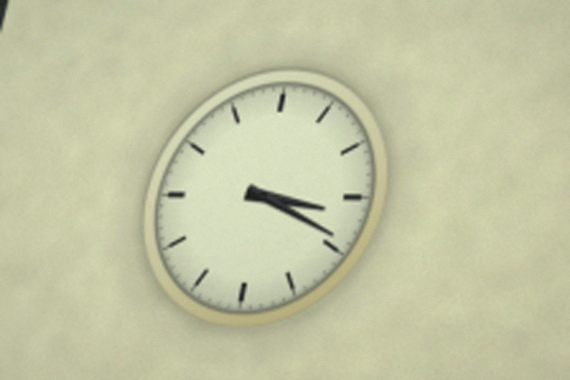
{"hour": 3, "minute": 19}
